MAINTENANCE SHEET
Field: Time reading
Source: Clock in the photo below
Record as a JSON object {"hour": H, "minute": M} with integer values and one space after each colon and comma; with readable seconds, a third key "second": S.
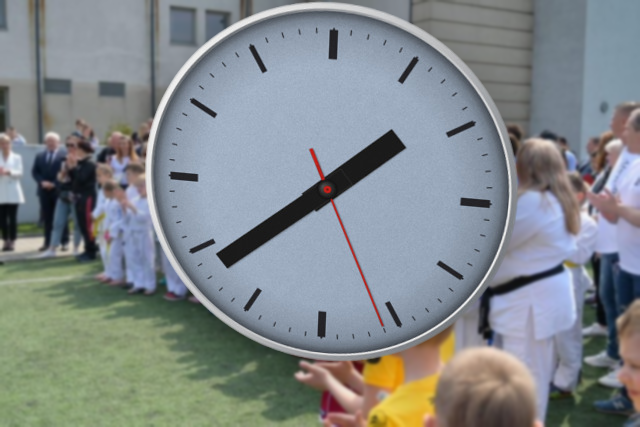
{"hour": 1, "minute": 38, "second": 26}
